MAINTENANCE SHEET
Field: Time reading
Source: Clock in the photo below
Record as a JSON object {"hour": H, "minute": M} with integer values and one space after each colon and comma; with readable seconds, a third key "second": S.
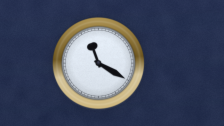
{"hour": 11, "minute": 20}
